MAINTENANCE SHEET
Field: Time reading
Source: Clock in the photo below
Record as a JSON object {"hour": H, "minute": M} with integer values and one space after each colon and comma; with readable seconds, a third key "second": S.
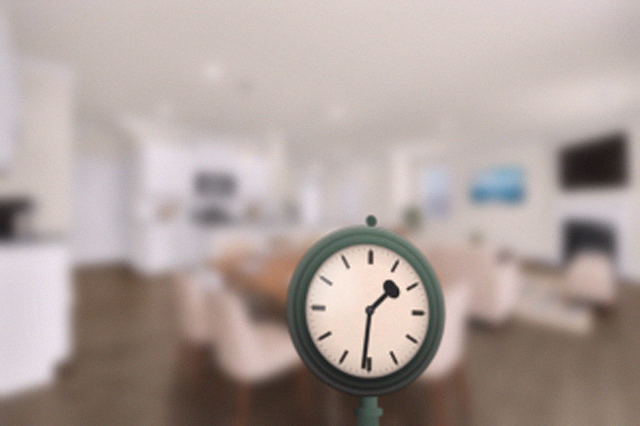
{"hour": 1, "minute": 31}
